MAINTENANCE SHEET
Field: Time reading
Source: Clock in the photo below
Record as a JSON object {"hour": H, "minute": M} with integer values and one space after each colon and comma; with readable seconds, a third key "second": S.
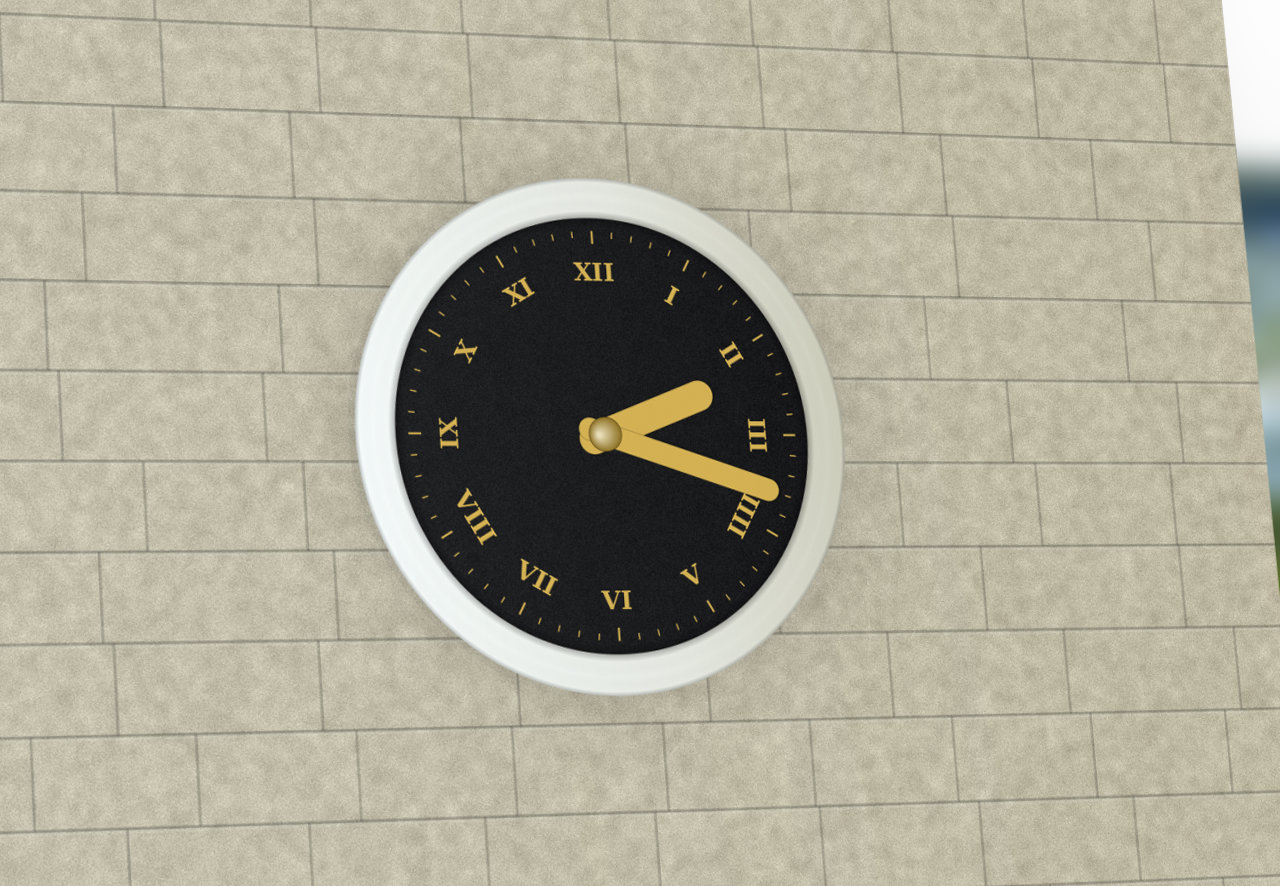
{"hour": 2, "minute": 18}
